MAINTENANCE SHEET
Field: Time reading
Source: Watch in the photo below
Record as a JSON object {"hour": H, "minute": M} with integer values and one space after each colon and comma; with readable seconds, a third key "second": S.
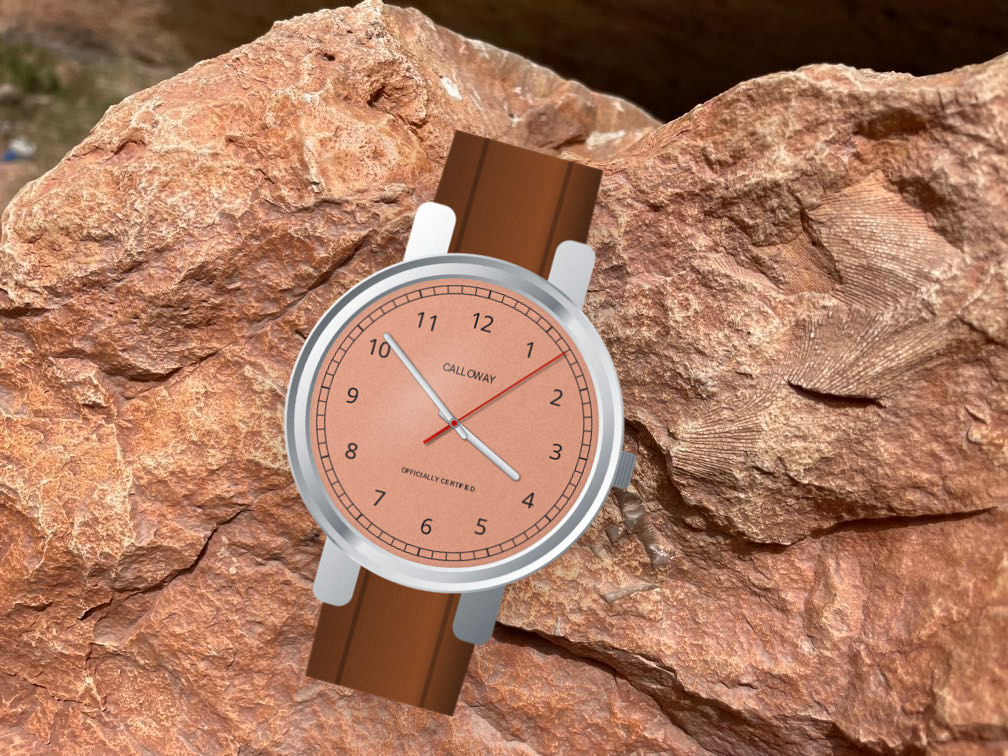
{"hour": 3, "minute": 51, "second": 7}
